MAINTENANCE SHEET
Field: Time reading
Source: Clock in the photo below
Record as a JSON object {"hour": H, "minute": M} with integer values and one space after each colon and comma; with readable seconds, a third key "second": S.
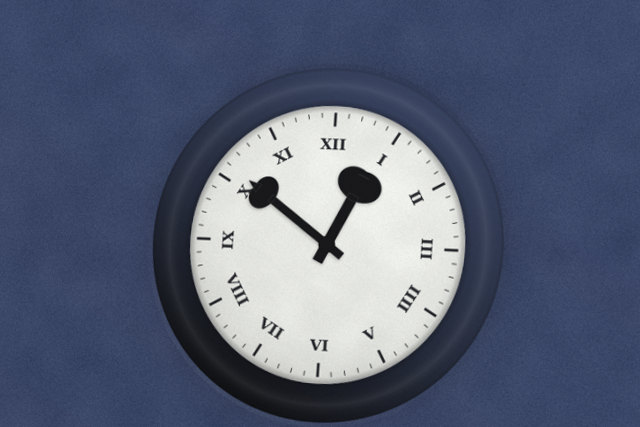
{"hour": 12, "minute": 51}
